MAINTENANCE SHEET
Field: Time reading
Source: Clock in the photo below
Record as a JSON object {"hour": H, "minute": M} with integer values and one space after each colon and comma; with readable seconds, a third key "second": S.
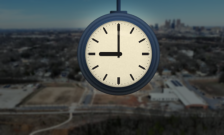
{"hour": 9, "minute": 0}
